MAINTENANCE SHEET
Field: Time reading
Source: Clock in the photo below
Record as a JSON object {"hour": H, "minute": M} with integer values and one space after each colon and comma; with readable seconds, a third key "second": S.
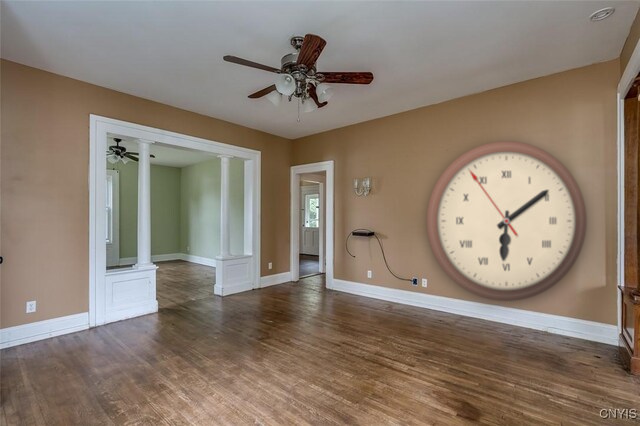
{"hour": 6, "minute": 8, "second": 54}
